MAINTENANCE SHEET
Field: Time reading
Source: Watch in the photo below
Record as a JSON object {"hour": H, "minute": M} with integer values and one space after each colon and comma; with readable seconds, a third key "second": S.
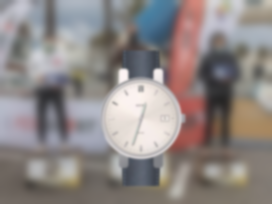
{"hour": 12, "minute": 33}
